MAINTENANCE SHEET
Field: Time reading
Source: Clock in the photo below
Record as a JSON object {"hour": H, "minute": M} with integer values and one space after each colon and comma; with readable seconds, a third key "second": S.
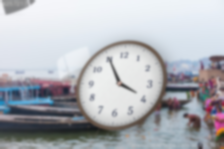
{"hour": 3, "minute": 55}
